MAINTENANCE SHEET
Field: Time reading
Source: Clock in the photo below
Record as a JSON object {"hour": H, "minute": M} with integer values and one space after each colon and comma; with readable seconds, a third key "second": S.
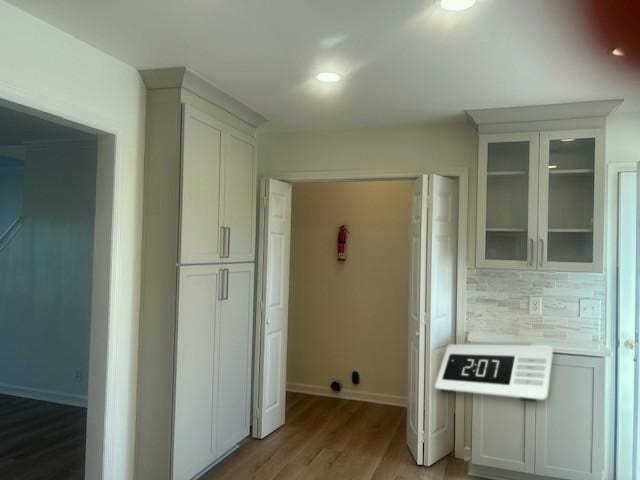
{"hour": 2, "minute": 7}
